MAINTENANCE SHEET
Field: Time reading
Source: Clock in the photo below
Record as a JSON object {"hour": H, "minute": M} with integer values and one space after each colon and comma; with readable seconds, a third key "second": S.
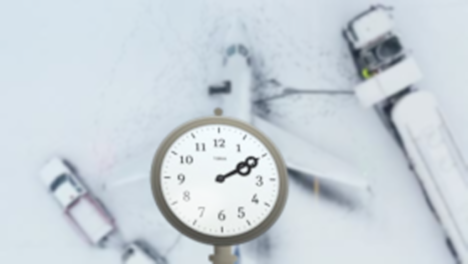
{"hour": 2, "minute": 10}
